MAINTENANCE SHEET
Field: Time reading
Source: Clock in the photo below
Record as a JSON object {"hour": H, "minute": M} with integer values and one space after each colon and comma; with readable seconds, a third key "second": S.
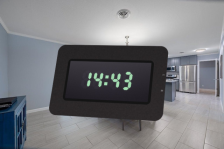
{"hour": 14, "minute": 43}
